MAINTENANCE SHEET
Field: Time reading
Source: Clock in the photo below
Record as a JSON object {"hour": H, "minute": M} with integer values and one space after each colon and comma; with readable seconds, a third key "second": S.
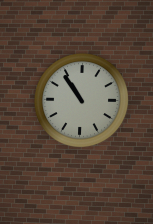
{"hour": 10, "minute": 54}
